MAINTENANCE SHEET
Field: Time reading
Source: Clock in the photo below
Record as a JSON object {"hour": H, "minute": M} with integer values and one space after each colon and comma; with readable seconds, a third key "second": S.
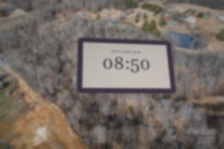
{"hour": 8, "minute": 50}
